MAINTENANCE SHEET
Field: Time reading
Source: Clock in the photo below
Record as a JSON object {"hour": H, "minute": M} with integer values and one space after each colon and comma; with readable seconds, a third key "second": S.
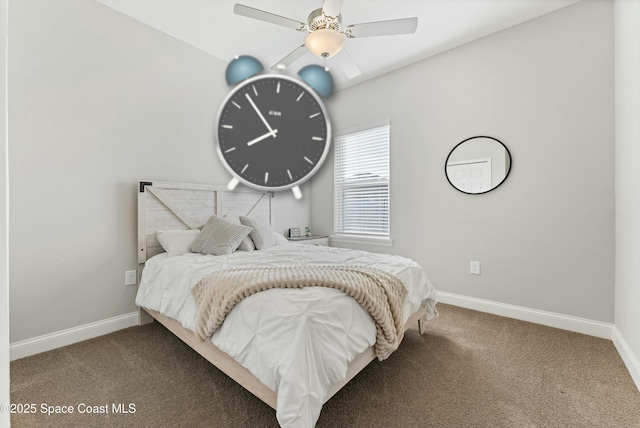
{"hour": 7, "minute": 53}
